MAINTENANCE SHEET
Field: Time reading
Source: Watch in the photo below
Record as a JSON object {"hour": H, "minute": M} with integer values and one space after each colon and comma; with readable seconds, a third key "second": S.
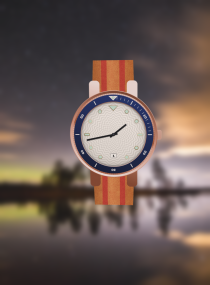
{"hour": 1, "minute": 43}
